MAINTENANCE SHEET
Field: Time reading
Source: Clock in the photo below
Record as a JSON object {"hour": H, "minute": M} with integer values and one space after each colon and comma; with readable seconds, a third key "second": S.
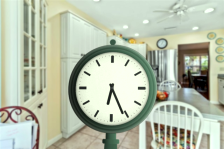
{"hour": 6, "minute": 26}
